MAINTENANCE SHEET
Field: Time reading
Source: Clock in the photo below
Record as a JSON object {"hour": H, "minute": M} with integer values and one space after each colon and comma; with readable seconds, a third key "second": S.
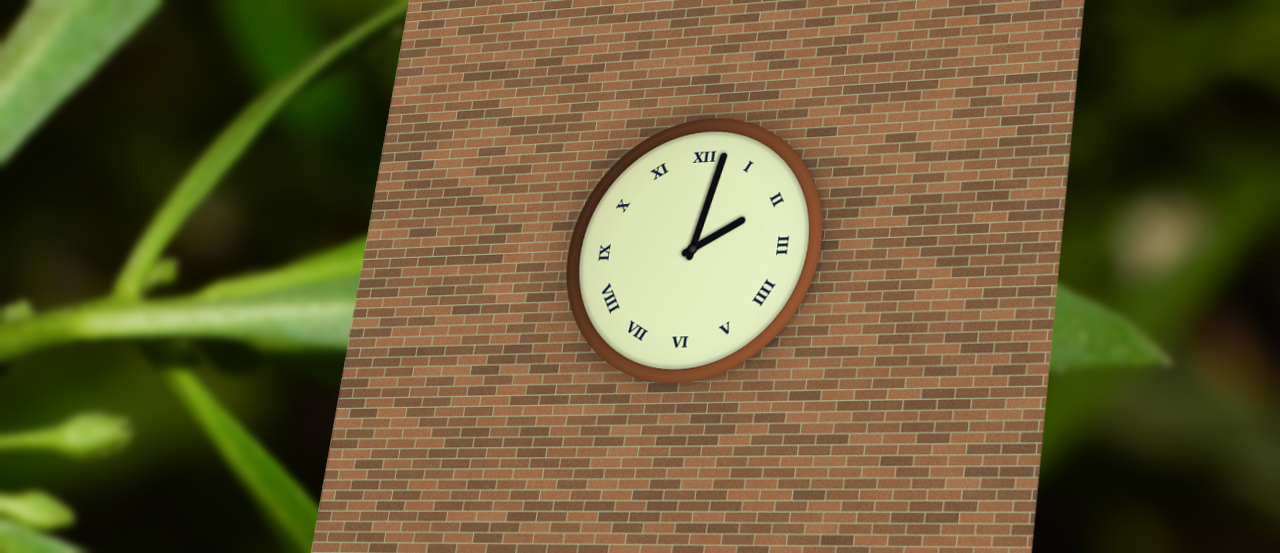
{"hour": 2, "minute": 2}
